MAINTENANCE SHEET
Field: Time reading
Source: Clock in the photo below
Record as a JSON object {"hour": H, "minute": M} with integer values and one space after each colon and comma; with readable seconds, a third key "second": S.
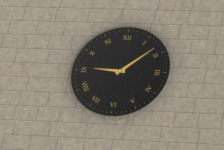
{"hour": 9, "minute": 8}
